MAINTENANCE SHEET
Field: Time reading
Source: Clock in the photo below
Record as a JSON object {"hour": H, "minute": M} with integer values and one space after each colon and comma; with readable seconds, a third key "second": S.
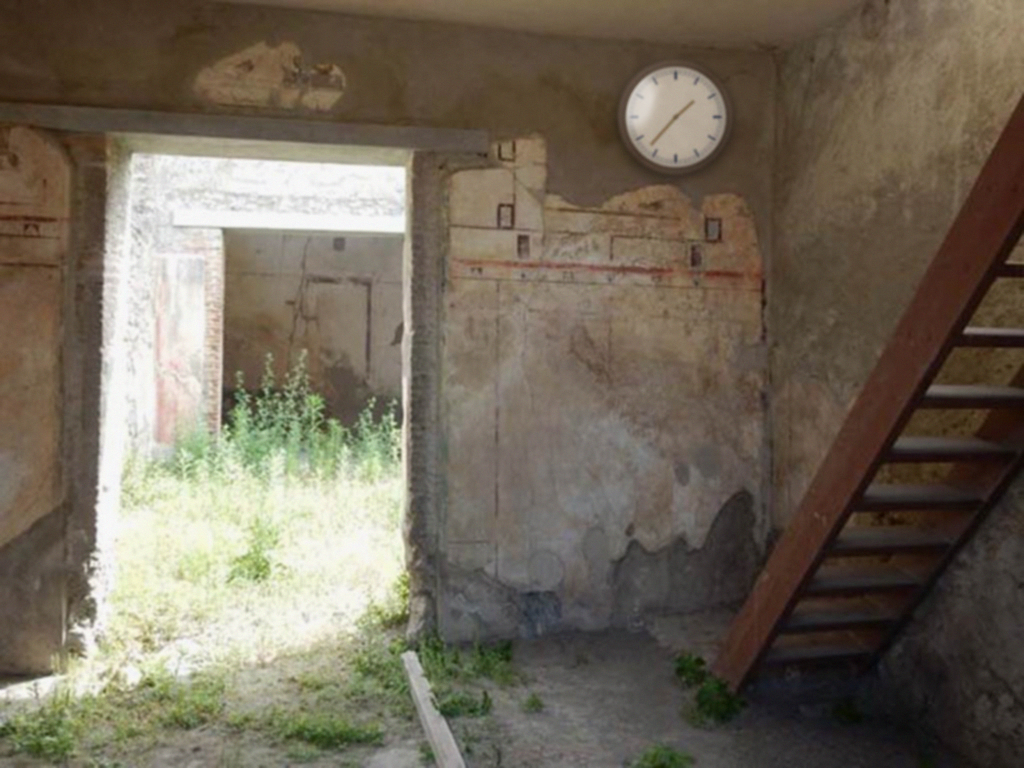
{"hour": 1, "minute": 37}
